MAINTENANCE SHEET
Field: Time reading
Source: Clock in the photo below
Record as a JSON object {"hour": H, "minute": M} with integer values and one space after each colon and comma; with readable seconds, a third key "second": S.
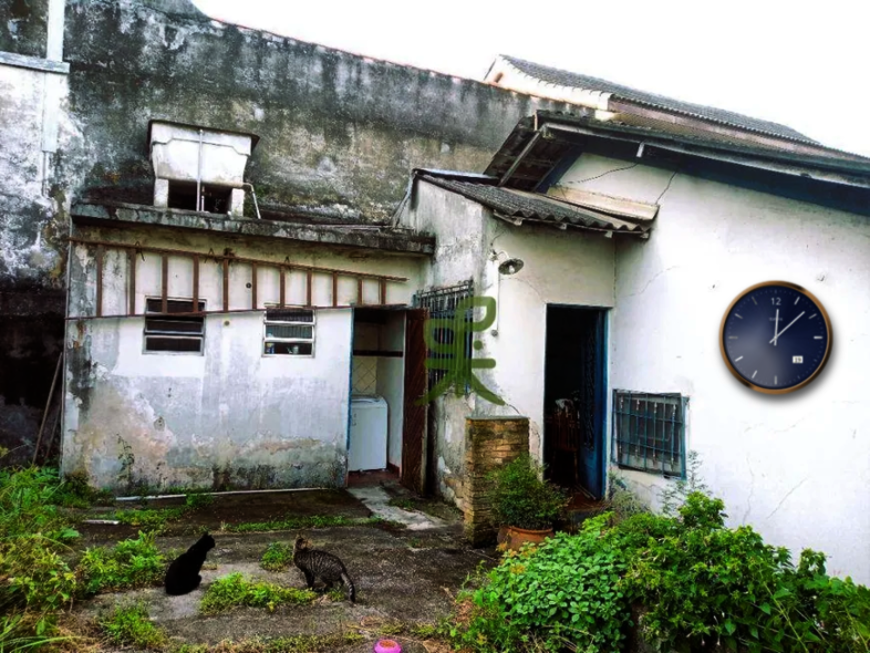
{"hour": 12, "minute": 8}
